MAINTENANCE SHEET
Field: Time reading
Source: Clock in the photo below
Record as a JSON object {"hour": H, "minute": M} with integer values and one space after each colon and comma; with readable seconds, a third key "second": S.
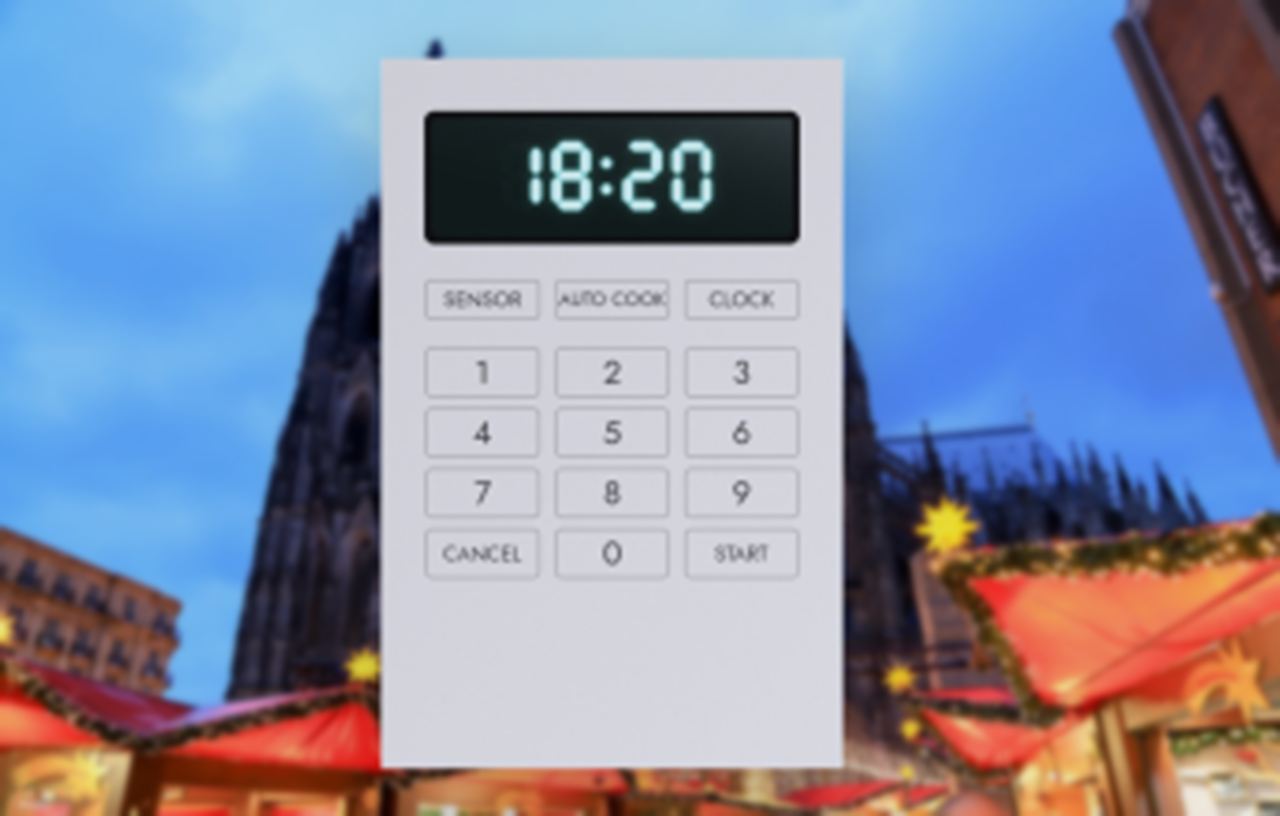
{"hour": 18, "minute": 20}
